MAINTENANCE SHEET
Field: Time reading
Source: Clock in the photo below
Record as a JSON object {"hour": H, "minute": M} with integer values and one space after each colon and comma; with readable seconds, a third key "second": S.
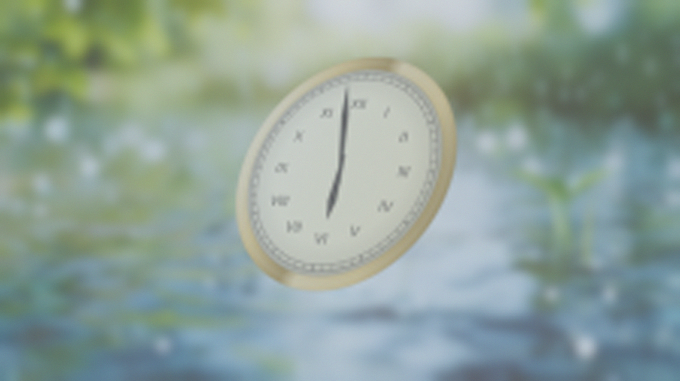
{"hour": 5, "minute": 58}
